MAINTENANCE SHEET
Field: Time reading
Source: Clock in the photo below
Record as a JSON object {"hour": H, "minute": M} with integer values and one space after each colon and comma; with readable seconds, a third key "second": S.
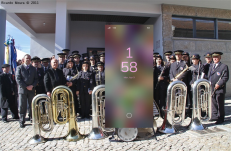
{"hour": 1, "minute": 58}
